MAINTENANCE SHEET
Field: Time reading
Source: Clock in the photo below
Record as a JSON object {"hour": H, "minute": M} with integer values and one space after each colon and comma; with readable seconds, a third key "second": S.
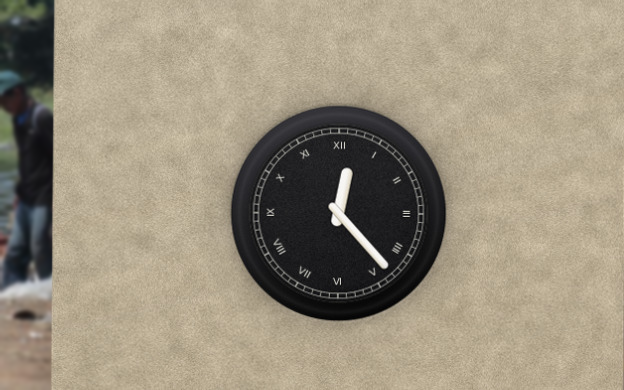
{"hour": 12, "minute": 23}
